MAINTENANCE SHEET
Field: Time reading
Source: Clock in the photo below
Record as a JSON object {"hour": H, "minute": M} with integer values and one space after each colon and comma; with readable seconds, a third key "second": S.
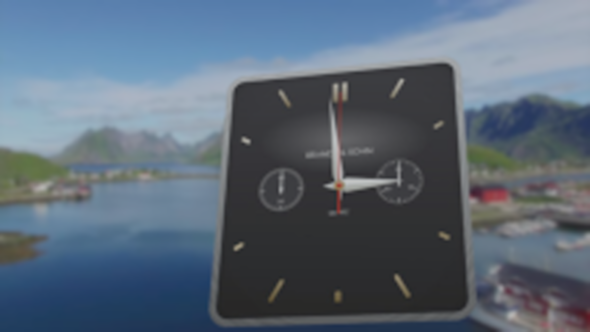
{"hour": 2, "minute": 59}
